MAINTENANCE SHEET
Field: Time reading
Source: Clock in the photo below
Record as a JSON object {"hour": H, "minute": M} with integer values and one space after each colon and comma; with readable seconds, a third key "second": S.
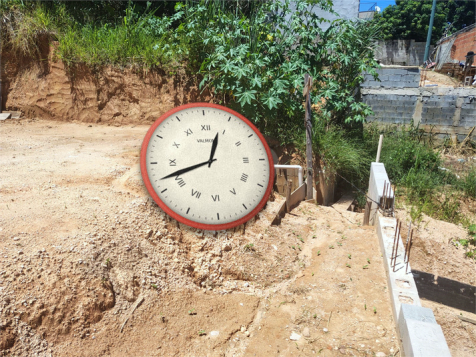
{"hour": 12, "minute": 42}
